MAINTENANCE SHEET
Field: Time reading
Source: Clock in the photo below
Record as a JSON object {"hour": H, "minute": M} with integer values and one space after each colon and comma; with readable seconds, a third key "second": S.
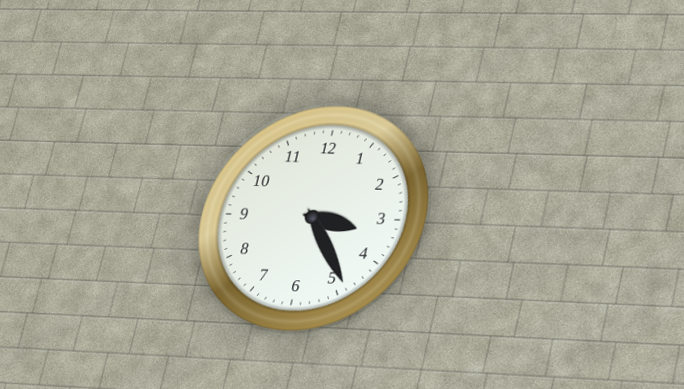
{"hour": 3, "minute": 24}
